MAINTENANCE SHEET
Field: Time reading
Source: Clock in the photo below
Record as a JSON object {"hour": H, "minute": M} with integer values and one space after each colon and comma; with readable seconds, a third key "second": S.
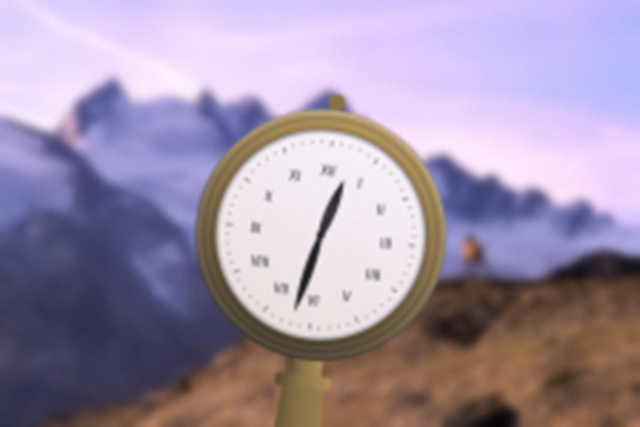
{"hour": 12, "minute": 32}
